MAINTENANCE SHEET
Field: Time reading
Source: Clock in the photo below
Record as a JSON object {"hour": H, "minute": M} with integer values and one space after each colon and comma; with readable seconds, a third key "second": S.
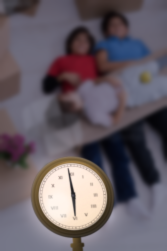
{"hour": 5, "minute": 59}
